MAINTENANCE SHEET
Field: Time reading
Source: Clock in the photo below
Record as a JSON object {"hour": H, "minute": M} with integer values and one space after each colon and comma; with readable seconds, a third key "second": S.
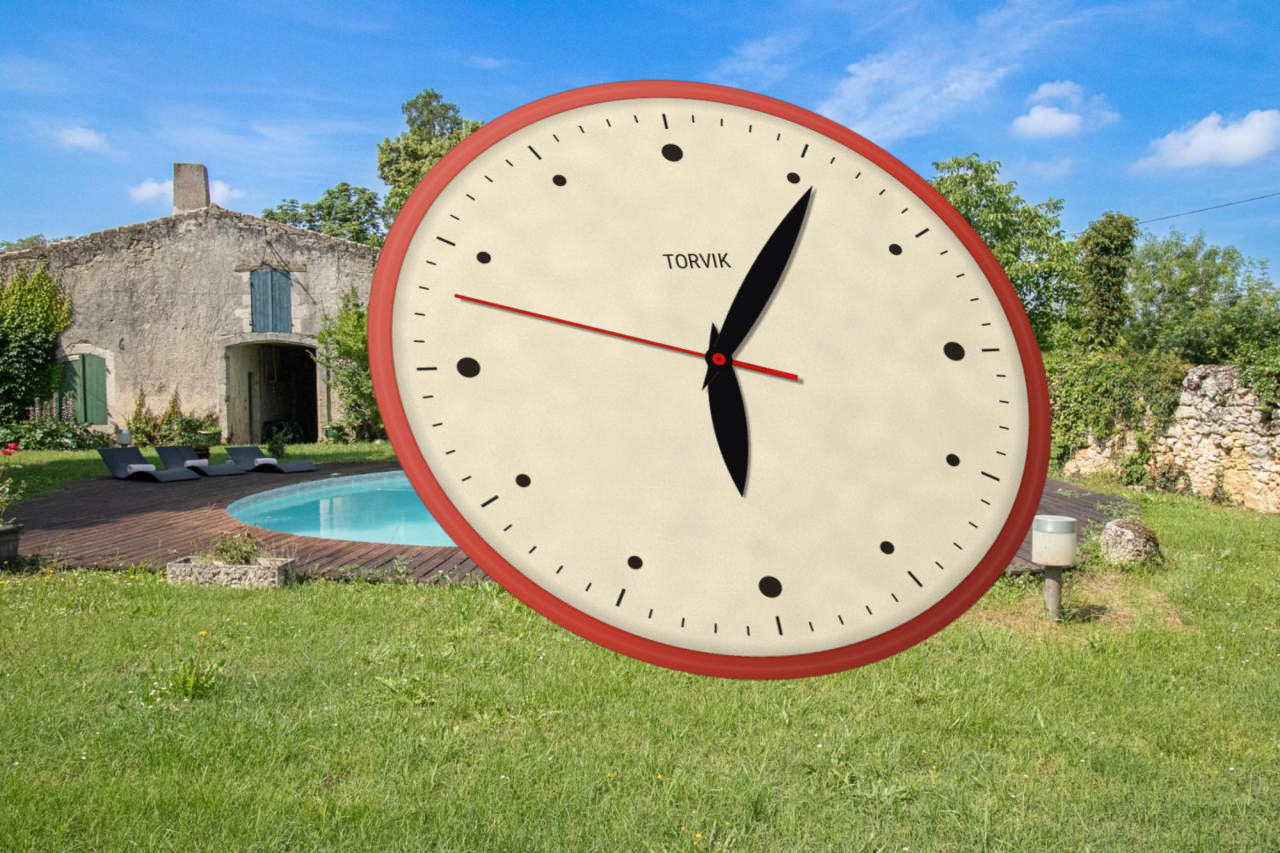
{"hour": 6, "minute": 5, "second": 48}
